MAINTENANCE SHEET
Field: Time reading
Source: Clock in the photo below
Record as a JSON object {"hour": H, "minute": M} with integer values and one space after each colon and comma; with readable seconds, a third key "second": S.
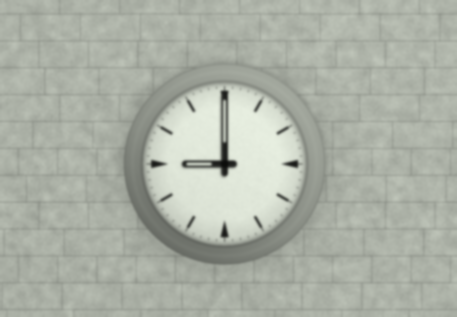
{"hour": 9, "minute": 0}
